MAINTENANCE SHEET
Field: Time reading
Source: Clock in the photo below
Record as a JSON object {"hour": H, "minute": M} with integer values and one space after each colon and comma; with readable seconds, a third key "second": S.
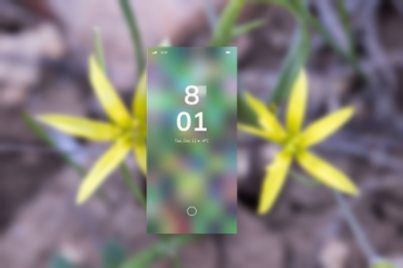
{"hour": 8, "minute": 1}
